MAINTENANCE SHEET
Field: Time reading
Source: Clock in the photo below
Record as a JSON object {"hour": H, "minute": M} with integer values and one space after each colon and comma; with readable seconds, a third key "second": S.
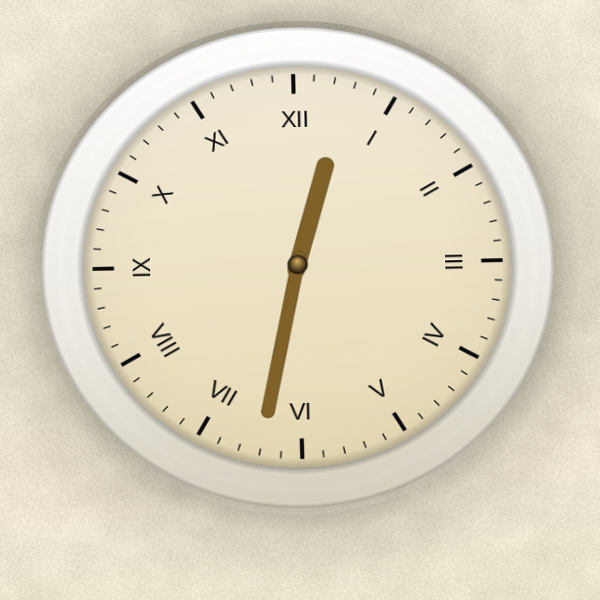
{"hour": 12, "minute": 32}
